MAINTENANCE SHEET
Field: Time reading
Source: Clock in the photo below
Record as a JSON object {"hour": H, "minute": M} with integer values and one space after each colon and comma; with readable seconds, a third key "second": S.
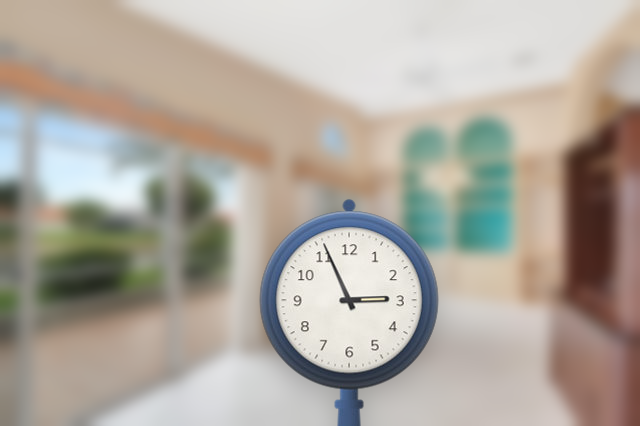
{"hour": 2, "minute": 56}
